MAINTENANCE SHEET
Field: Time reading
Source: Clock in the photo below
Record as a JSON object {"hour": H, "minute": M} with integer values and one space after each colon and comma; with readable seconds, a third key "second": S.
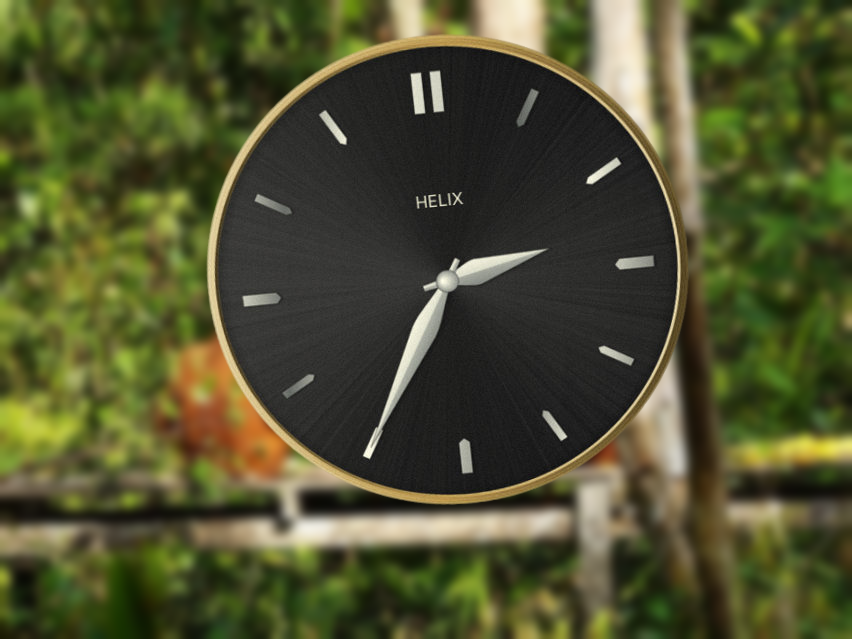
{"hour": 2, "minute": 35}
